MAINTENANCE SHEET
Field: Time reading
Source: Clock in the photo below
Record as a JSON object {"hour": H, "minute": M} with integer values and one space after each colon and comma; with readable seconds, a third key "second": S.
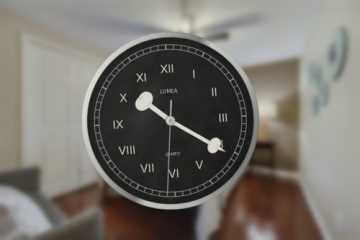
{"hour": 10, "minute": 20, "second": 31}
